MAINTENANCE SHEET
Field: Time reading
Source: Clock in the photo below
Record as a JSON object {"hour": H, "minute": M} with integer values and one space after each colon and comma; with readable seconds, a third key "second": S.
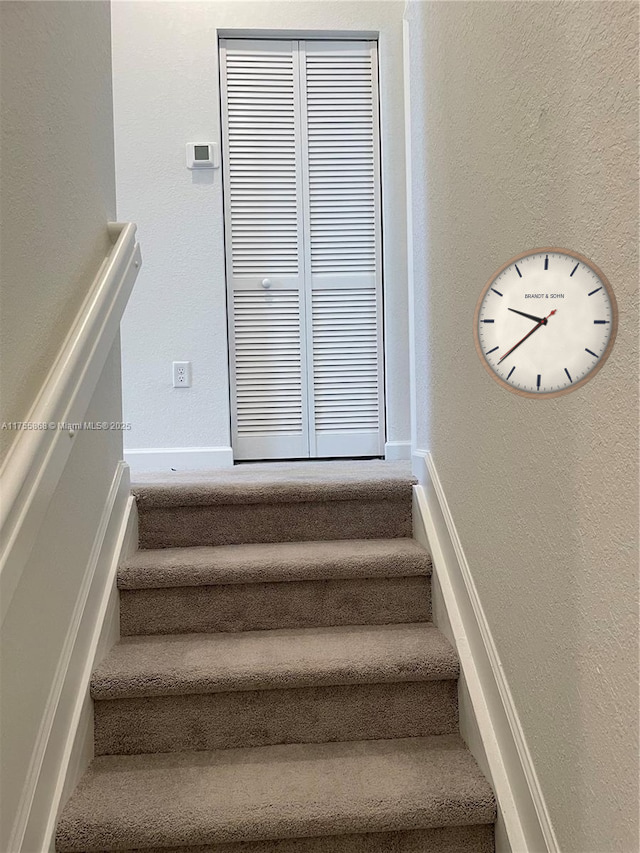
{"hour": 9, "minute": 37, "second": 38}
